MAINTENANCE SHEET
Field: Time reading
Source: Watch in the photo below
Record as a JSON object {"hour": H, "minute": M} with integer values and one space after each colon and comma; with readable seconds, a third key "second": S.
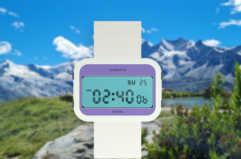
{"hour": 2, "minute": 40, "second": 6}
